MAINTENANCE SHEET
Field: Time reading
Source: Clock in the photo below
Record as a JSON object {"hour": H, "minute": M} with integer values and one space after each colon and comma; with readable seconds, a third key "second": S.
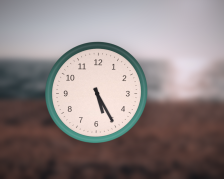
{"hour": 5, "minute": 25}
